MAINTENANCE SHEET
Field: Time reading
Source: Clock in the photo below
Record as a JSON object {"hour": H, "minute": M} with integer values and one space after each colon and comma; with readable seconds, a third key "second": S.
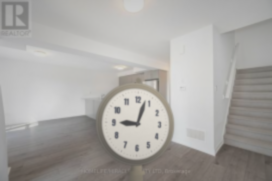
{"hour": 9, "minute": 3}
